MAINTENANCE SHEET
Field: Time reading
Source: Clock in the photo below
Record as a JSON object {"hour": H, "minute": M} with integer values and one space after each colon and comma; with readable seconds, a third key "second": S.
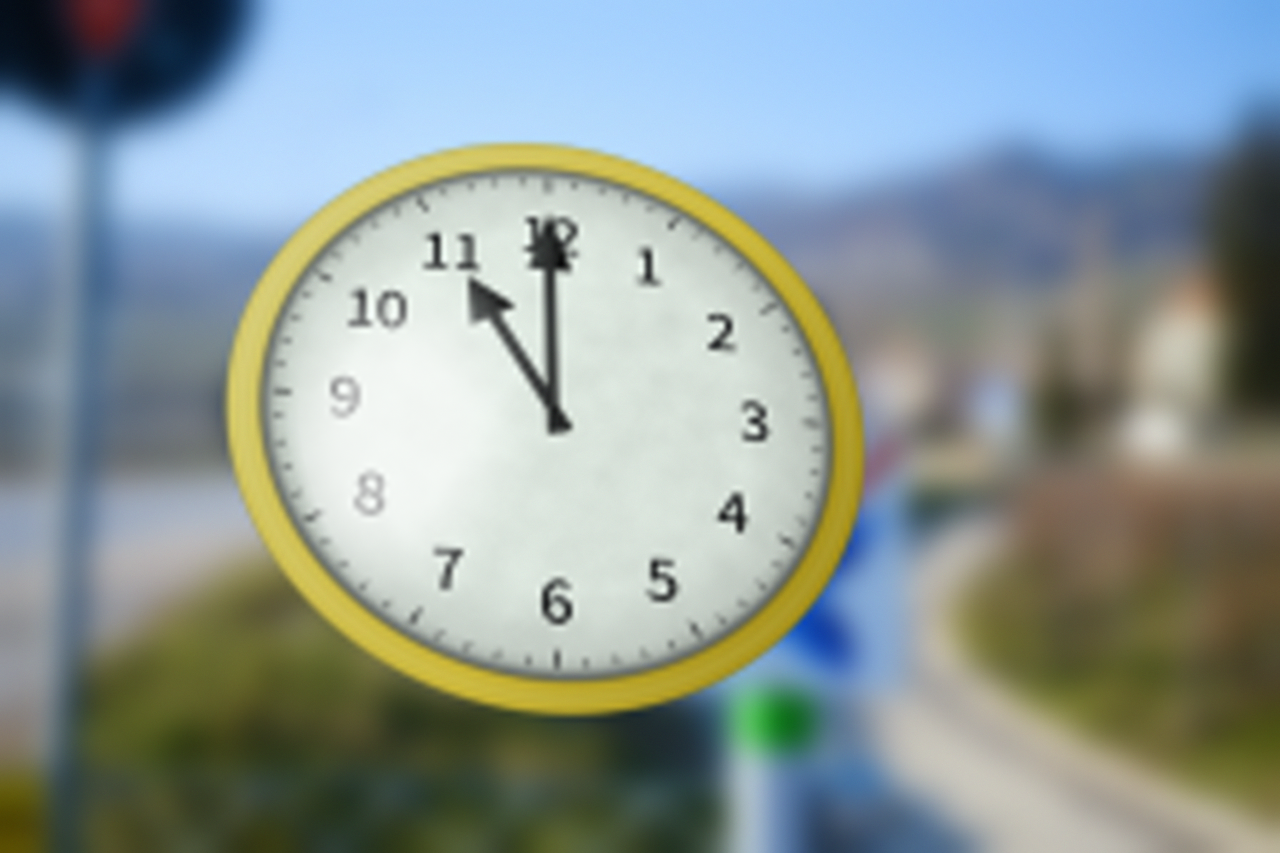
{"hour": 11, "minute": 0}
